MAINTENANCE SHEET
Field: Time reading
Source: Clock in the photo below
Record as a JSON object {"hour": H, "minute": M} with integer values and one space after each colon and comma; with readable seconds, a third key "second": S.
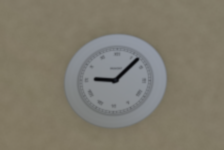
{"hour": 9, "minute": 7}
